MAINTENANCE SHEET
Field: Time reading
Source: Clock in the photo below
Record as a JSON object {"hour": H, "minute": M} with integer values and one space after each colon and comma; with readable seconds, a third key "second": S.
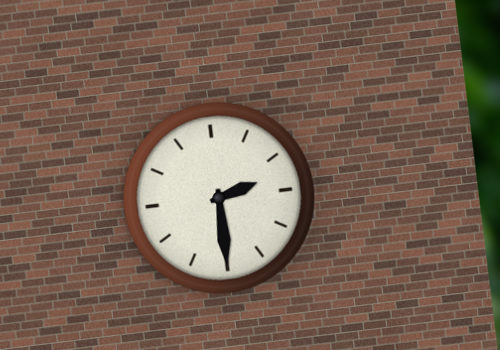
{"hour": 2, "minute": 30}
